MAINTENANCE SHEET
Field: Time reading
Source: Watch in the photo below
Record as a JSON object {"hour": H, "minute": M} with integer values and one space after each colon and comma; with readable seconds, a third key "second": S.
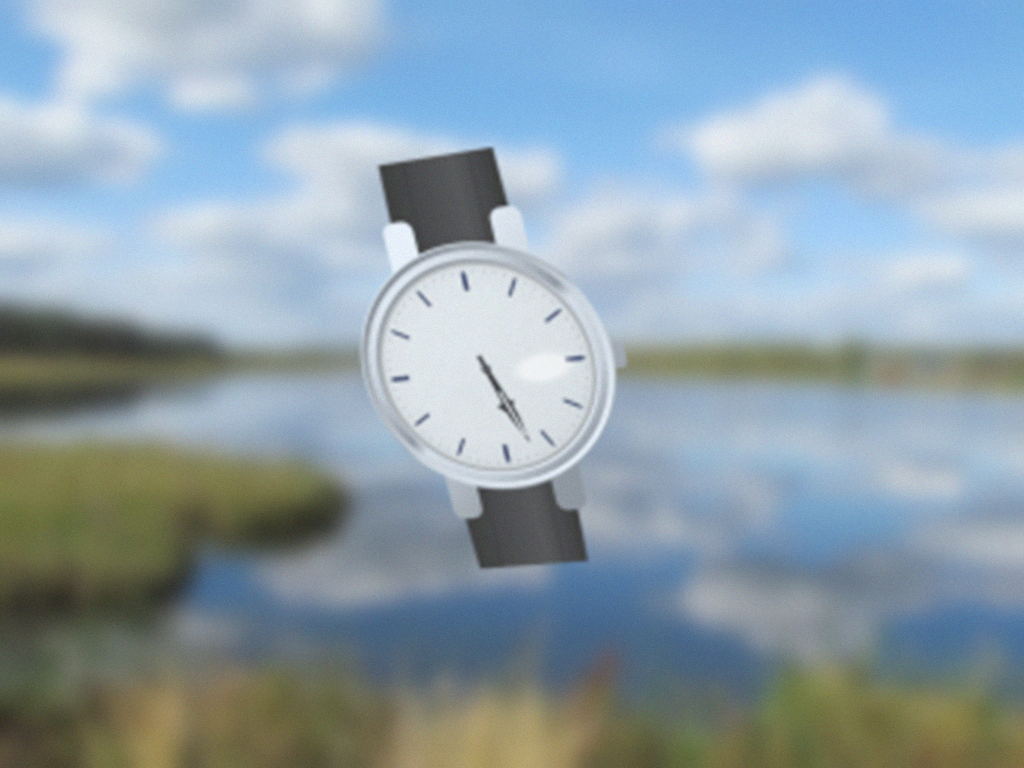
{"hour": 5, "minute": 27}
